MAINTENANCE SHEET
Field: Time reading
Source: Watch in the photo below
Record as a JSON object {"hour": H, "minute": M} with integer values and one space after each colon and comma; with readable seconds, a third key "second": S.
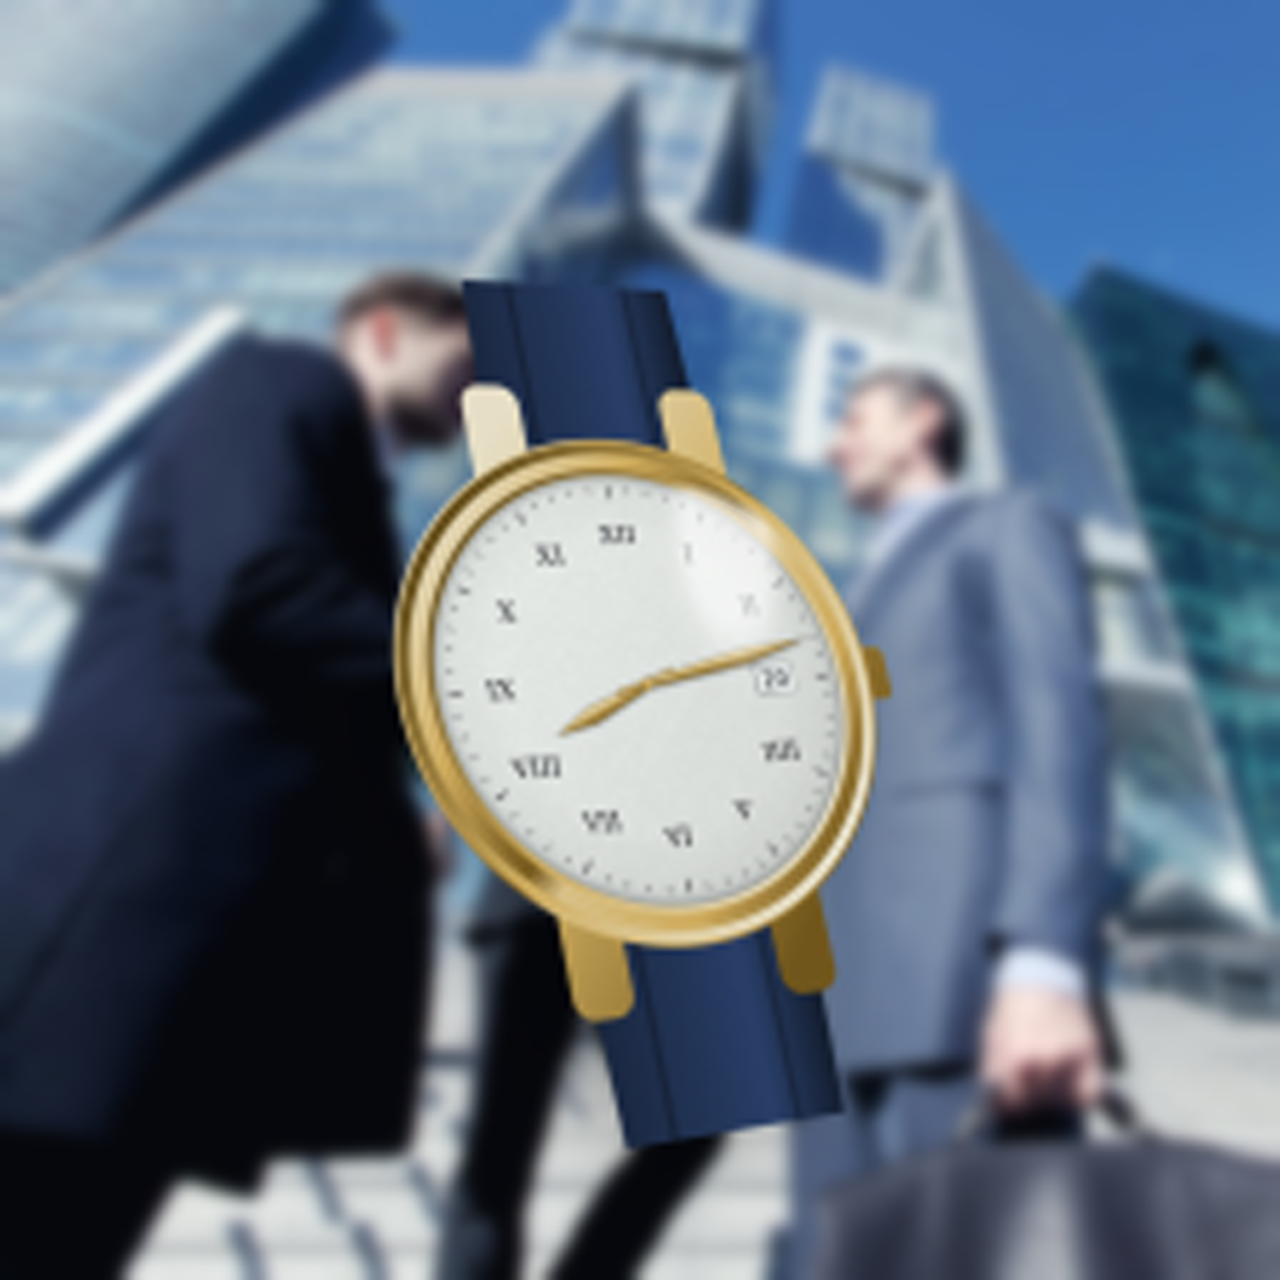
{"hour": 8, "minute": 13}
